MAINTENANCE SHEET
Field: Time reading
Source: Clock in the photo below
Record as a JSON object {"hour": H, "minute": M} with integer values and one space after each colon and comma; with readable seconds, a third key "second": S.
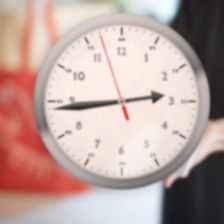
{"hour": 2, "minute": 43, "second": 57}
